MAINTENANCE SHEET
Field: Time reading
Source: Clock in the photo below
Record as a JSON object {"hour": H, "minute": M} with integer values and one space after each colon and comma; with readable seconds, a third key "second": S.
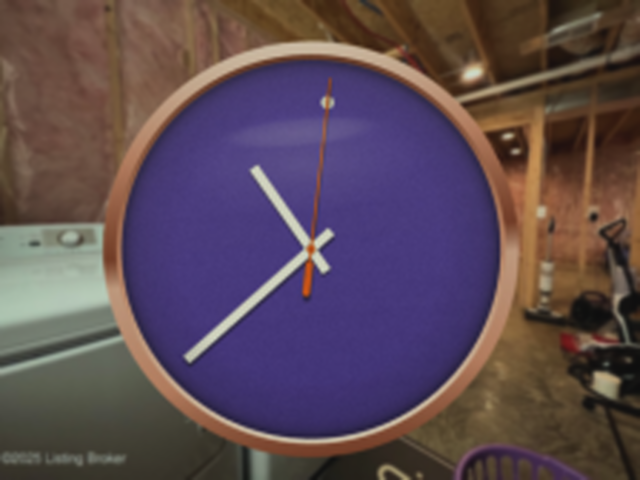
{"hour": 10, "minute": 37, "second": 0}
